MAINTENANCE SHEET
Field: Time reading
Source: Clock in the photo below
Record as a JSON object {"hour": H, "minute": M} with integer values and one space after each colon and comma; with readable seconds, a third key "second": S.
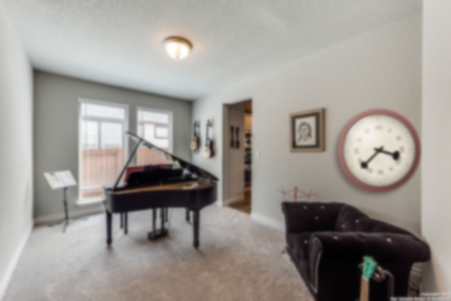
{"hour": 3, "minute": 38}
